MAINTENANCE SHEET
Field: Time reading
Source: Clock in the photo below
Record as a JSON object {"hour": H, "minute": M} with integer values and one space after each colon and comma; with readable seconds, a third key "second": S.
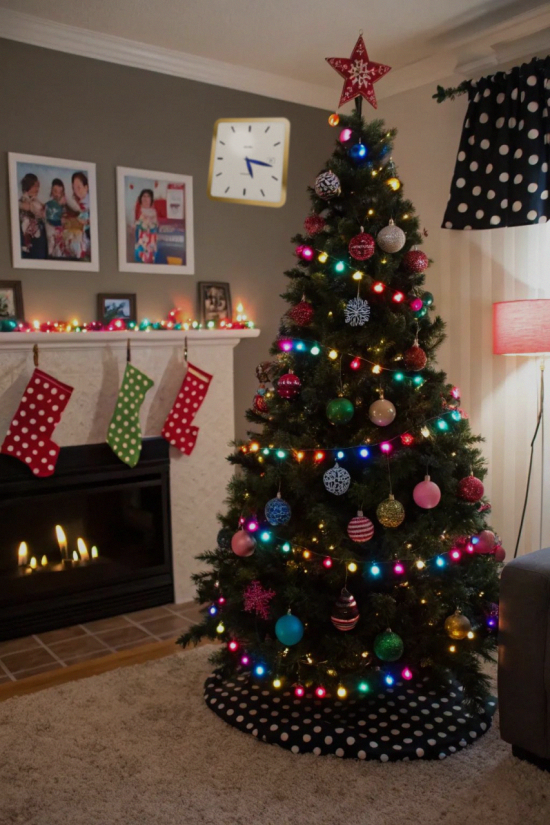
{"hour": 5, "minute": 17}
